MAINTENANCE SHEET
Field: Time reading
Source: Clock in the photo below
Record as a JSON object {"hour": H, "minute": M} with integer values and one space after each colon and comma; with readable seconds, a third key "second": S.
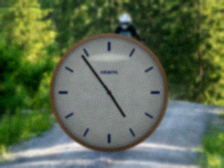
{"hour": 4, "minute": 54}
